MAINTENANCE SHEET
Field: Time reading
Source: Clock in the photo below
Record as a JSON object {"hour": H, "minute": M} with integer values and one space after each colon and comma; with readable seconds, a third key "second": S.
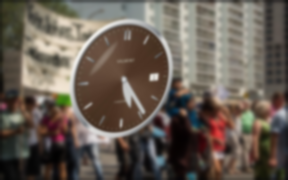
{"hour": 5, "minute": 24}
